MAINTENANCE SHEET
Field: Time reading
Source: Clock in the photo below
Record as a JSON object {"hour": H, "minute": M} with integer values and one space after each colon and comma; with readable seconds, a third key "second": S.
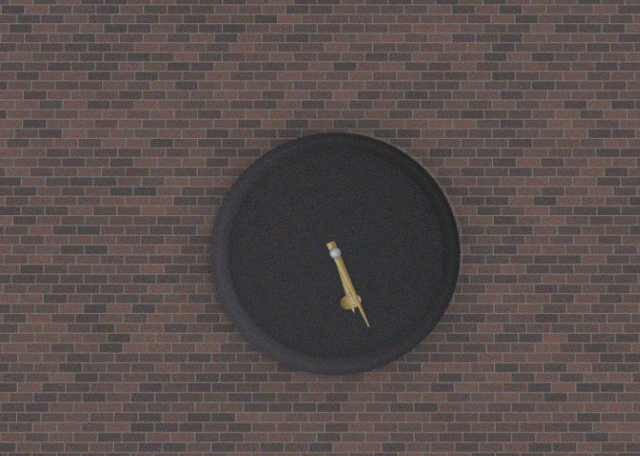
{"hour": 5, "minute": 26}
